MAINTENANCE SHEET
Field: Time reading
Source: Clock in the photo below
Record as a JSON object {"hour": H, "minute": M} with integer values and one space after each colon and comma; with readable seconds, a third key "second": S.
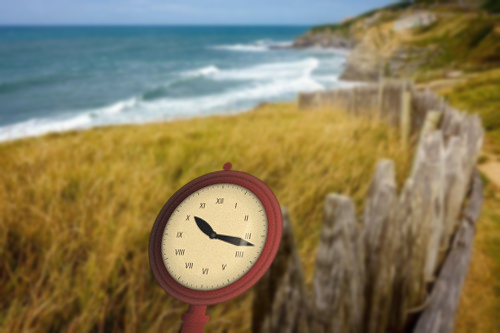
{"hour": 10, "minute": 17}
